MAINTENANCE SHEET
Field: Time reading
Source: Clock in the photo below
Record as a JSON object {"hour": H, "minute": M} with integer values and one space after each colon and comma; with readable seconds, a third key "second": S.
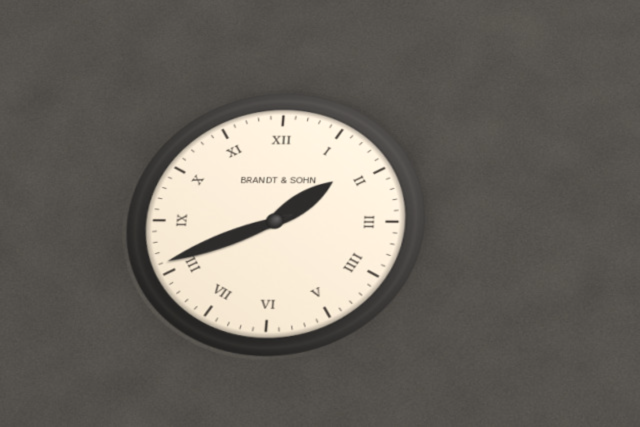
{"hour": 1, "minute": 41}
